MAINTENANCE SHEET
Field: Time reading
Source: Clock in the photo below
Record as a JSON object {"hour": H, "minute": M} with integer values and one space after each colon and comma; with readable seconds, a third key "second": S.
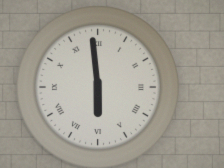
{"hour": 5, "minute": 59}
